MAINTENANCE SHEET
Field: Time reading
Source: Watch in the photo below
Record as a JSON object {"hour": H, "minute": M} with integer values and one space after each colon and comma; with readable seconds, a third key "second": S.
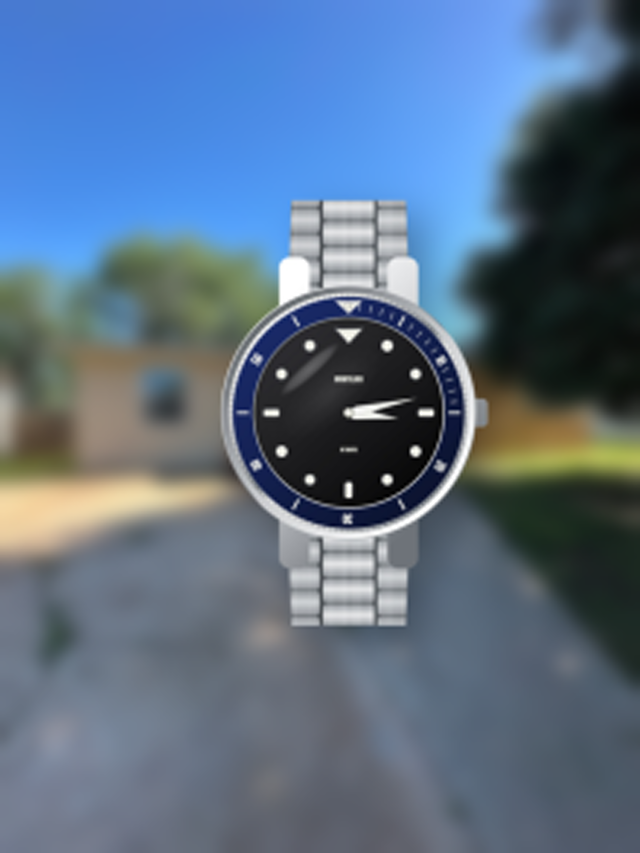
{"hour": 3, "minute": 13}
